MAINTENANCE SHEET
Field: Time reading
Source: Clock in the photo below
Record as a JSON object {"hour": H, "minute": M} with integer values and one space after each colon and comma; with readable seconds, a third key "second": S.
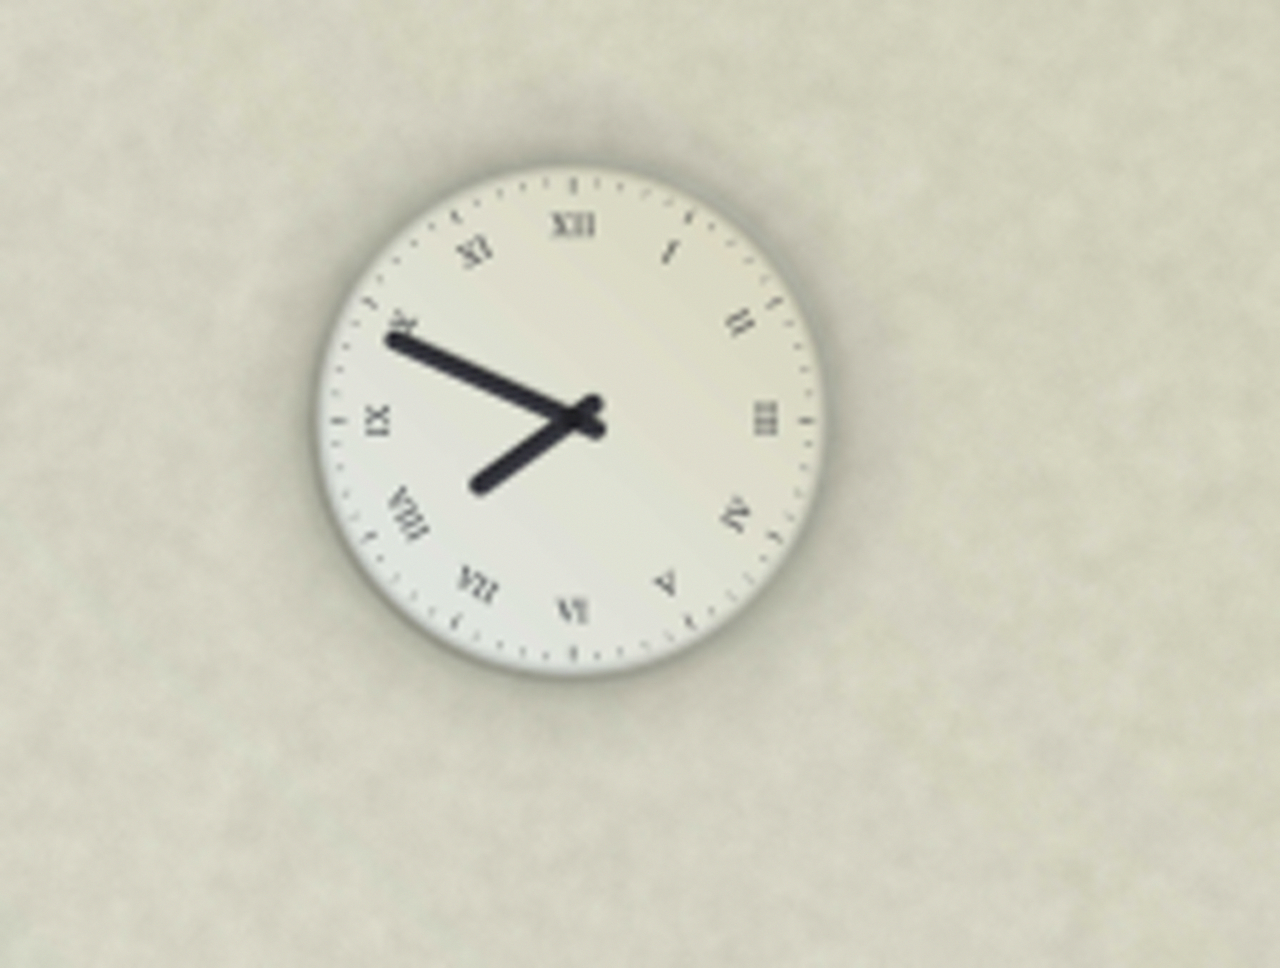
{"hour": 7, "minute": 49}
